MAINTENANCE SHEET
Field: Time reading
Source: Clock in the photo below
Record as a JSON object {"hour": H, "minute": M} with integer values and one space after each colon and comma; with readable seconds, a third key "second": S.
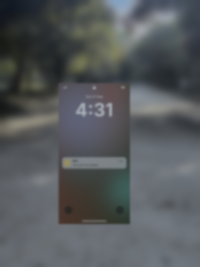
{"hour": 4, "minute": 31}
